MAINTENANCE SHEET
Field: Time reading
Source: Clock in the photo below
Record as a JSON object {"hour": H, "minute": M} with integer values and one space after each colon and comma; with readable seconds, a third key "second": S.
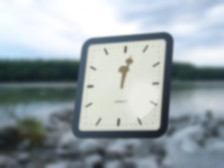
{"hour": 12, "minute": 2}
